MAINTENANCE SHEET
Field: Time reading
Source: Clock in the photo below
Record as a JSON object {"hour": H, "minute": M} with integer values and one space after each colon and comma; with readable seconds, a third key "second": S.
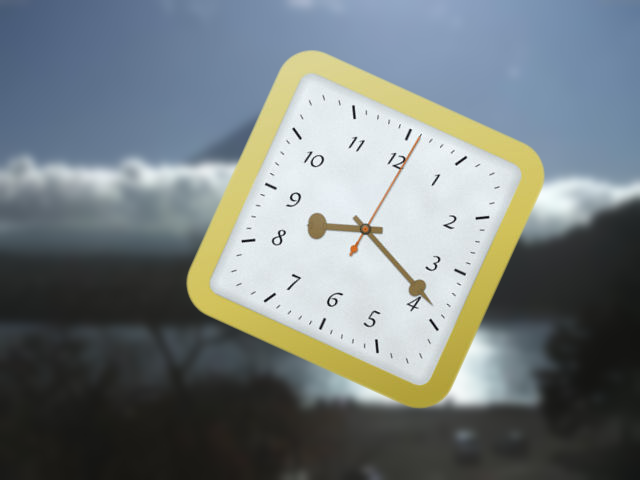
{"hour": 8, "minute": 19, "second": 1}
